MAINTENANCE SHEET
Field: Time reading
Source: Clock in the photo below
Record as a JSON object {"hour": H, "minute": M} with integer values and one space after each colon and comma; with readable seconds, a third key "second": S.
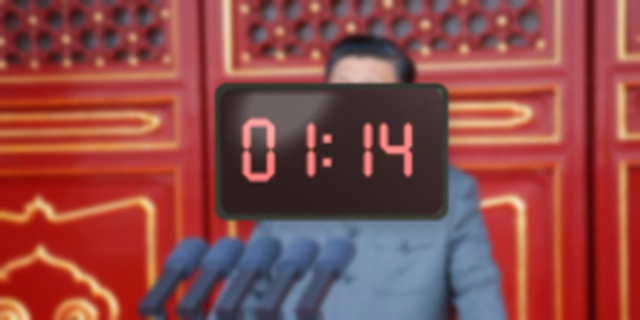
{"hour": 1, "minute": 14}
